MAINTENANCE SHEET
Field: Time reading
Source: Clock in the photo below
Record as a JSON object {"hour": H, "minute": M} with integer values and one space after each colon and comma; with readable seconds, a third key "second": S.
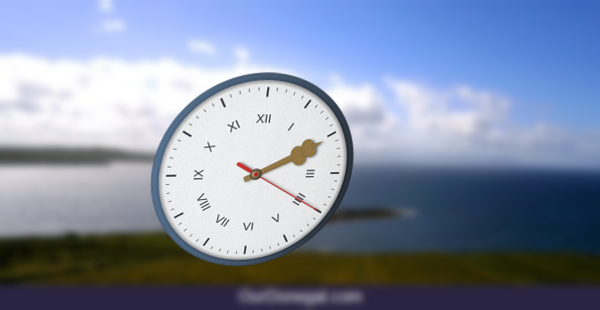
{"hour": 2, "minute": 10, "second": 20}
